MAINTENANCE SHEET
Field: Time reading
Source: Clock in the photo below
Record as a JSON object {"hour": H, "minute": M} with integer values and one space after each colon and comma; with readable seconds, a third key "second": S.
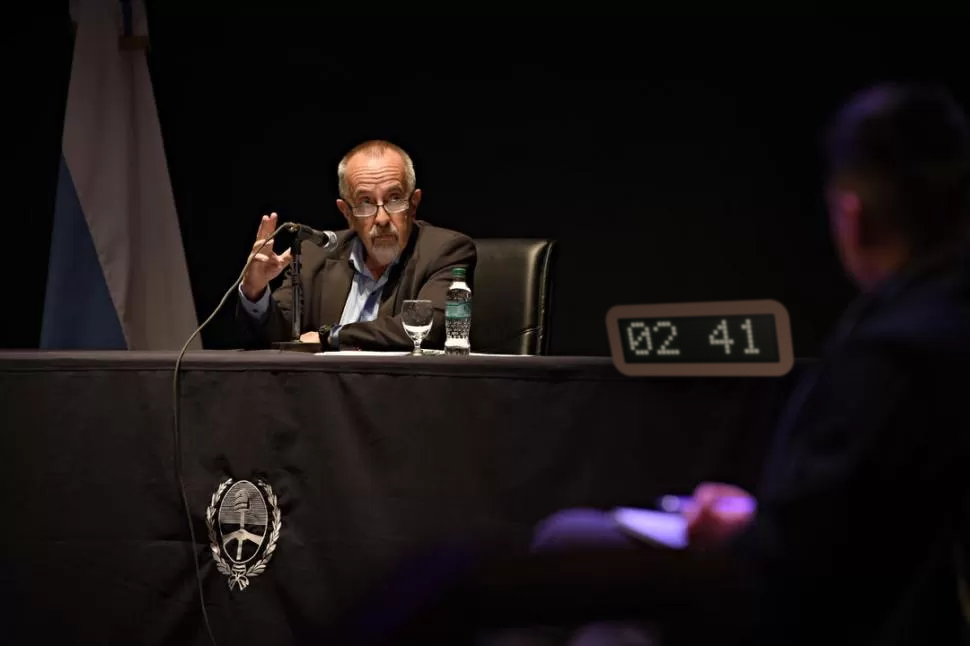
{"hour": 2, "minute": 41}
